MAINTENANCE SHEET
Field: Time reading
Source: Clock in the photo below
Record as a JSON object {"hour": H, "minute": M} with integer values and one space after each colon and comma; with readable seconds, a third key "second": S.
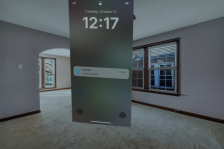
{"hour": 12, "minute": 17}
